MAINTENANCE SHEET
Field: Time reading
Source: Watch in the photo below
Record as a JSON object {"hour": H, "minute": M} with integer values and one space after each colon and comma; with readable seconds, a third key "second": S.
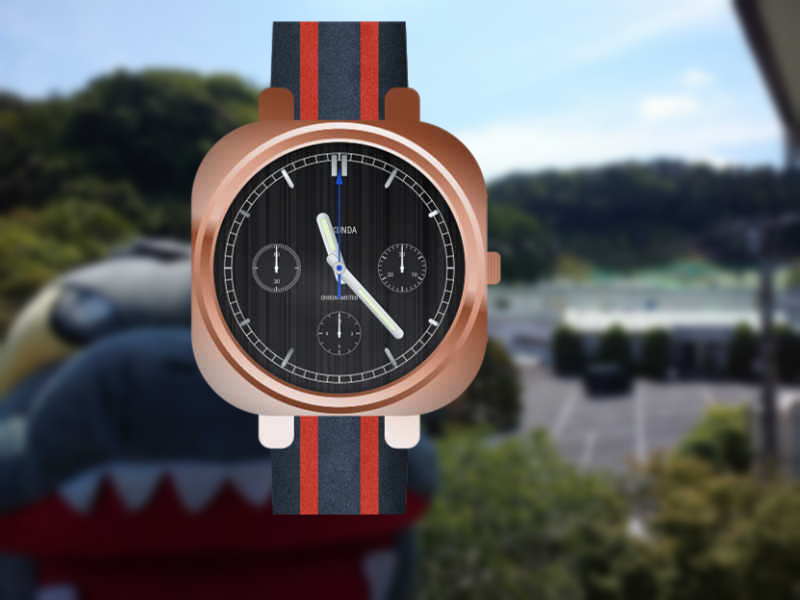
{"hour": 11, "minute": 23}
